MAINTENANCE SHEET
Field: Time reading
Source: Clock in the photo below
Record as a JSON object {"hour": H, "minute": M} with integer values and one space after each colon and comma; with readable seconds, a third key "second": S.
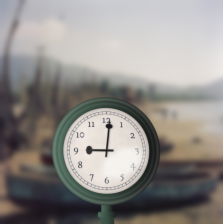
{"hour": 9, "minute": 1}
